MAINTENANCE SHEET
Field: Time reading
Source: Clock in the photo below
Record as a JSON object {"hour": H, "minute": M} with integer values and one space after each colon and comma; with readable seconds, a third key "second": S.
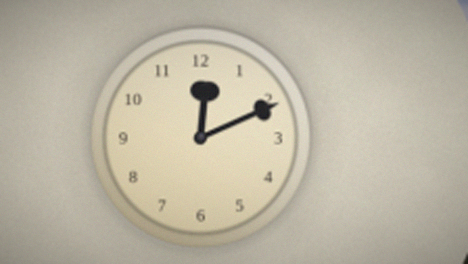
{"hour": 12, "minute": 11}
